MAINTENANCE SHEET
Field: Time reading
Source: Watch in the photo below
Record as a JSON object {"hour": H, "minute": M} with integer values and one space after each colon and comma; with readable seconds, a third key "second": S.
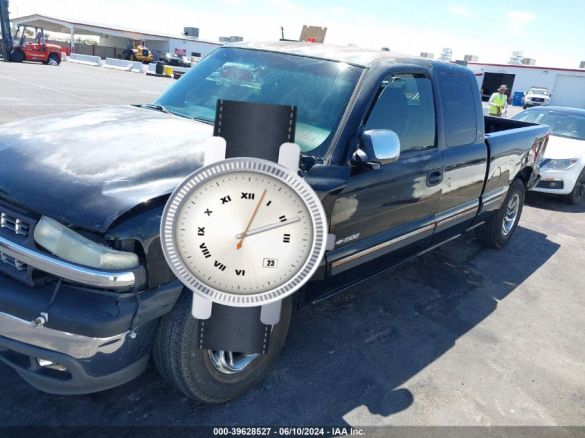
{"hour": 2, "minute": 11, "second": 3}
